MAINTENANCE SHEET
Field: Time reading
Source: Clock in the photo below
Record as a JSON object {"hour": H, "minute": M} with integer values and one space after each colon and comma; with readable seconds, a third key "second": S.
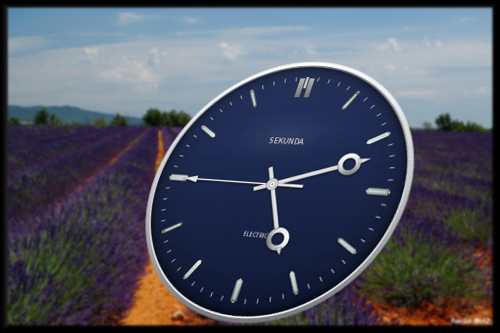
{"hour": 5, "minute": 11, "second": 45}
